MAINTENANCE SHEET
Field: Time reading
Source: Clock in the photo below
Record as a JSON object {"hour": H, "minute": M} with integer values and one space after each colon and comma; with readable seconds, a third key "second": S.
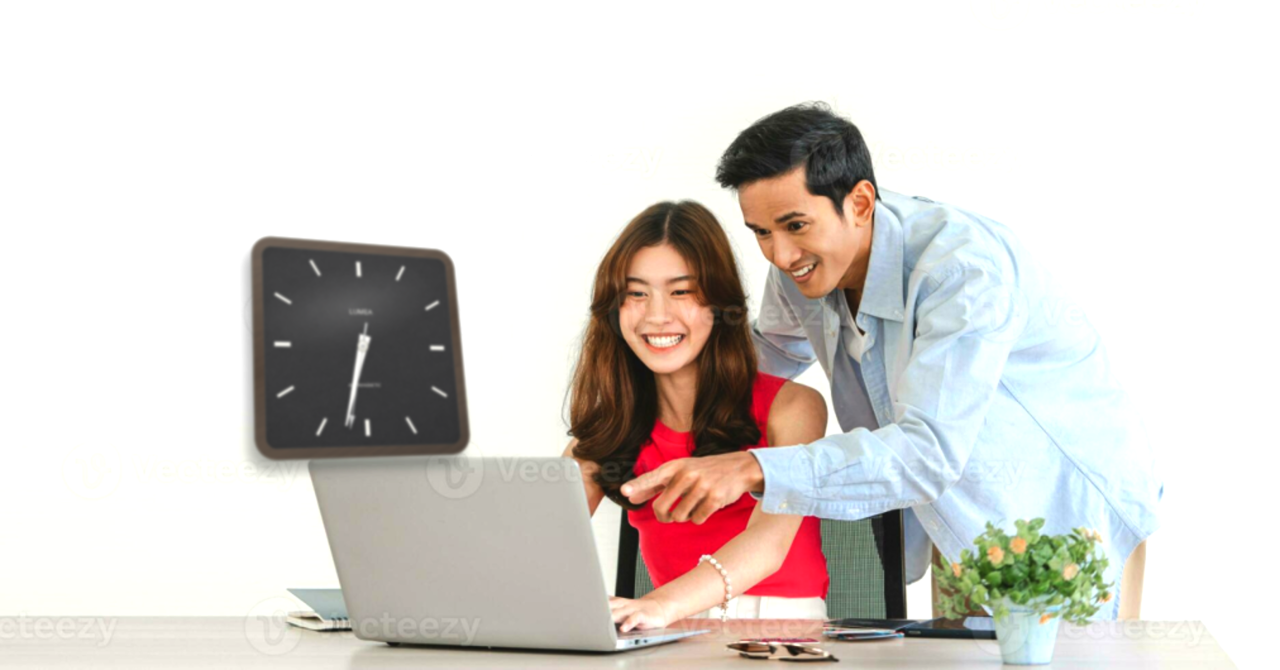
{"hour": 6, "minute": 32, "second": 32}
